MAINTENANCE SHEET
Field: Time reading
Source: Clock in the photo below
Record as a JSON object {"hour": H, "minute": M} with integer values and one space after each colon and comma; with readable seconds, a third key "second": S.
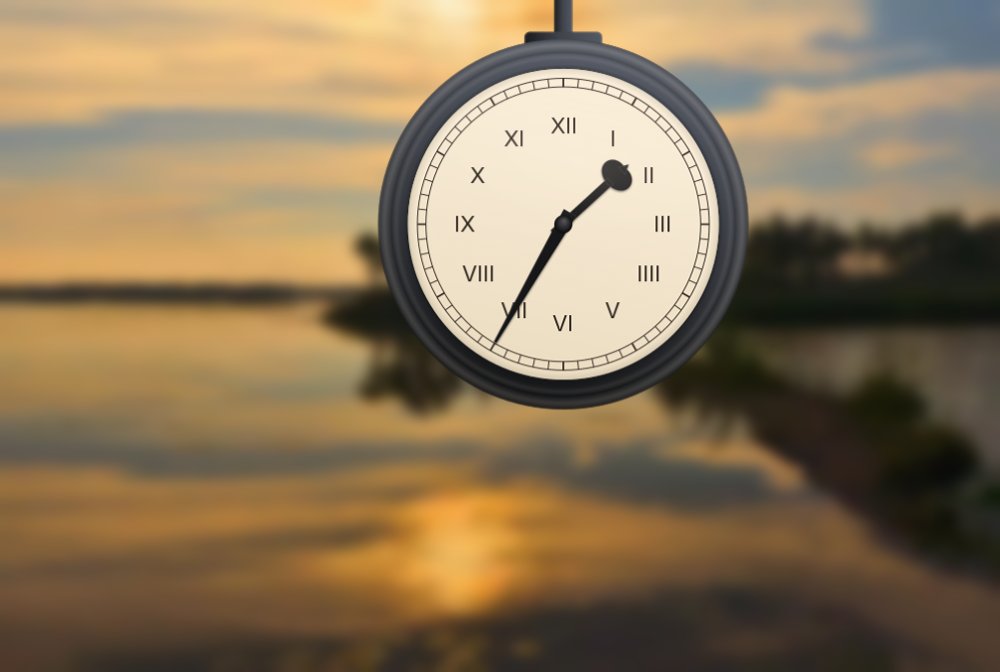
{"hour": 1, "minute": 35}
